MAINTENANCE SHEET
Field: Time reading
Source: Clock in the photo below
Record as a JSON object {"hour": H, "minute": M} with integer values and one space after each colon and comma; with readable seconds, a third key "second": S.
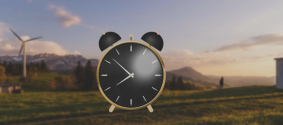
{"hour": 7, "minute": 52}
